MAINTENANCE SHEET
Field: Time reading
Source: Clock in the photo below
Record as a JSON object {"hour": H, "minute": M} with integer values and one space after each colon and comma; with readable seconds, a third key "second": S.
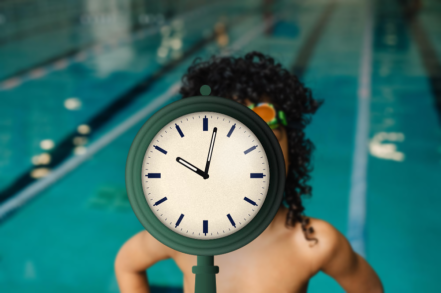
{"hour": 10, "minute": 2}
